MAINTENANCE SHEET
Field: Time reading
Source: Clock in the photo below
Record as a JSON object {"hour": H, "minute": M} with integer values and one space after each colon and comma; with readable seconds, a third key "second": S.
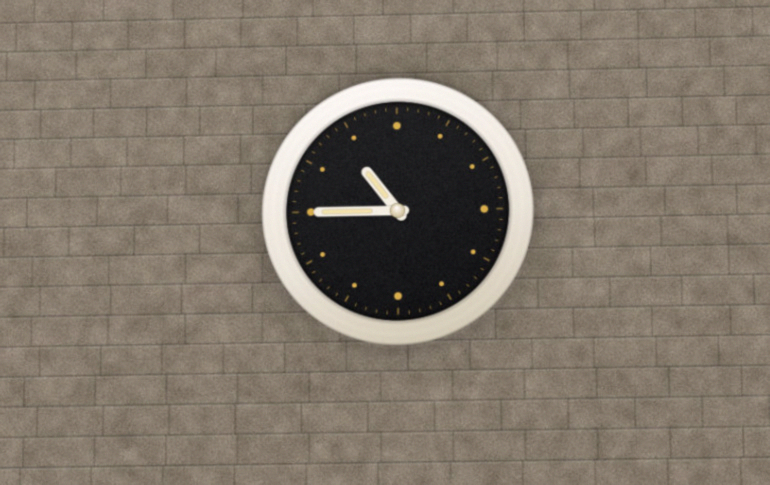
{"hour": 10, "minute": 45}
